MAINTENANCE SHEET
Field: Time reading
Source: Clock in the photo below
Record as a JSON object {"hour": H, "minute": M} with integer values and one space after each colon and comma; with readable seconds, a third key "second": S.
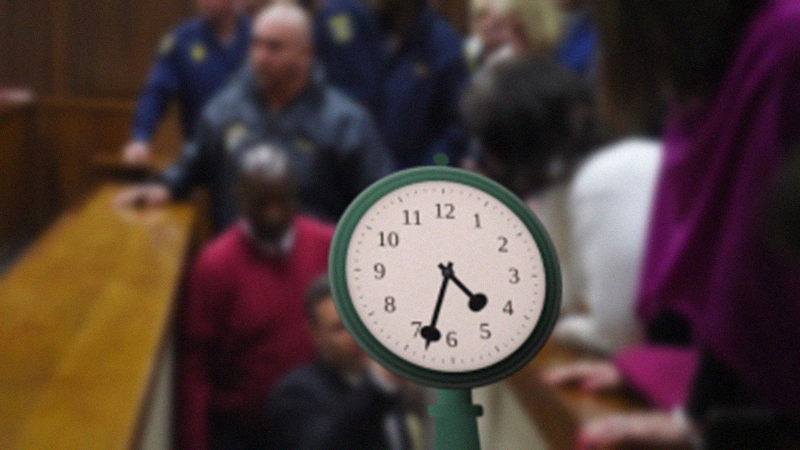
{"hour": 4, "minute": 33}
